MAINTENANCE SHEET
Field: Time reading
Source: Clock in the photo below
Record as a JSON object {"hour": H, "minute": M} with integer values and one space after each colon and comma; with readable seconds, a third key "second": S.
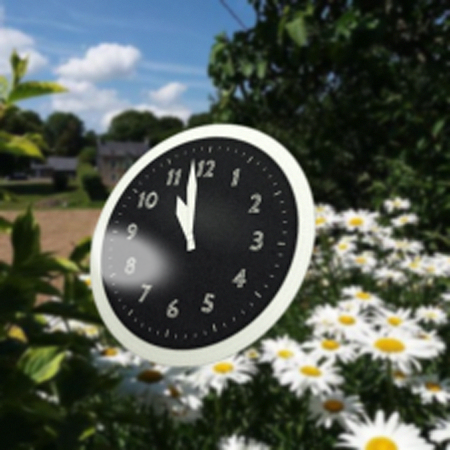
{"hour": 10, "minute": 58}
